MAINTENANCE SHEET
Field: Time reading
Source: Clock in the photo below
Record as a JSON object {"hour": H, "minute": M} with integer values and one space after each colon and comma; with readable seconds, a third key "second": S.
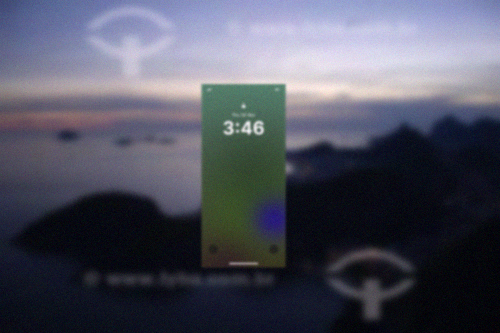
{"hour": 3, "minute": 46}
